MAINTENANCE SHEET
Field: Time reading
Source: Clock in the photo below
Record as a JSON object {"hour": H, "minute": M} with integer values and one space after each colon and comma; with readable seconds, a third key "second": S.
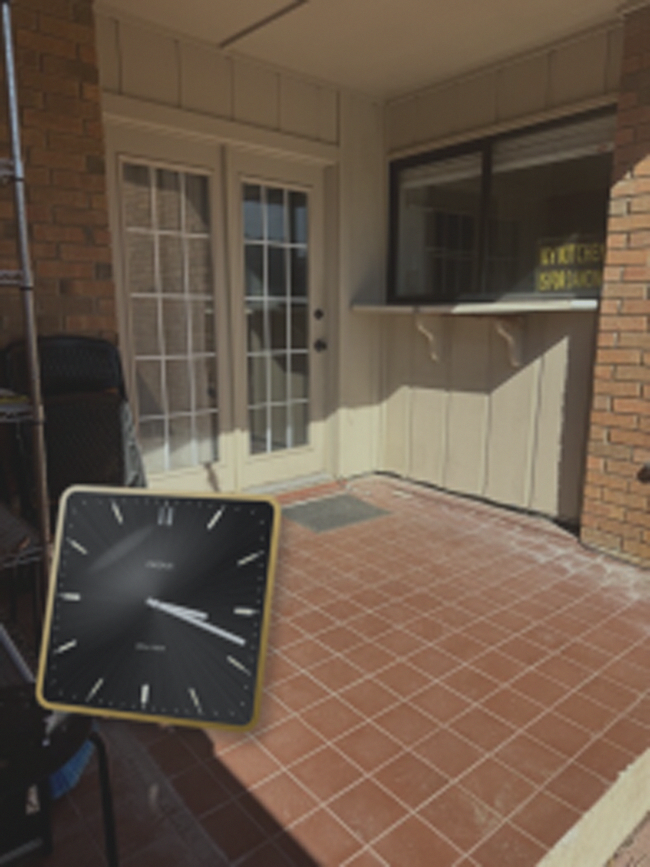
{"hour": 3, "minute": 18}
